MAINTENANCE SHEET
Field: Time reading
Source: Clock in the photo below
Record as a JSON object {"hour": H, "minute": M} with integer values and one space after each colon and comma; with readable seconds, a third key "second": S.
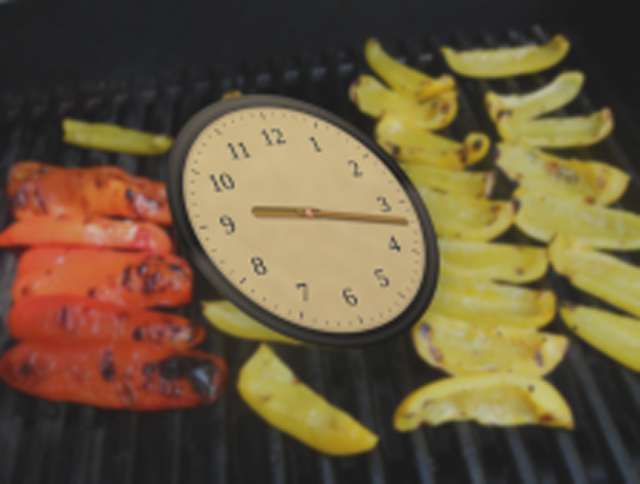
{"hour": 9, "minute": 17}
